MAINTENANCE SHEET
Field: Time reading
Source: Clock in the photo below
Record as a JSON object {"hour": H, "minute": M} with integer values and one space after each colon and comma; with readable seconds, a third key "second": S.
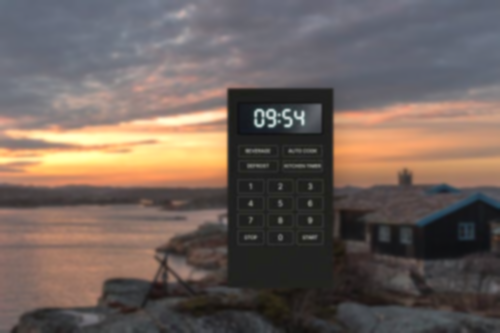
{"hour": 9, "minute": 54}
